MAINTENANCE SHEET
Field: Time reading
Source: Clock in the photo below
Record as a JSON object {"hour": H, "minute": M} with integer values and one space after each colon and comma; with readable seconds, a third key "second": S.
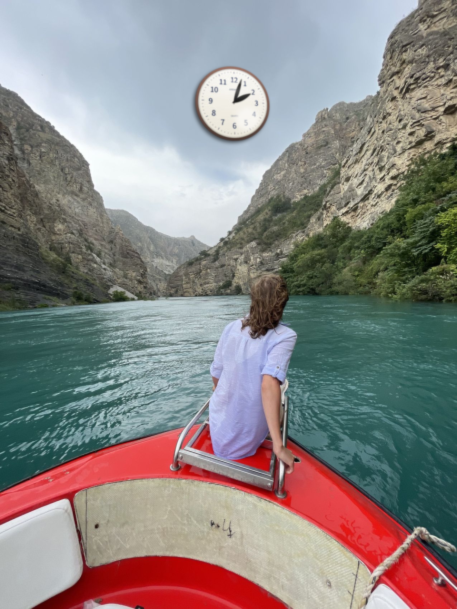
{"hour": 2, "minute": 3}
